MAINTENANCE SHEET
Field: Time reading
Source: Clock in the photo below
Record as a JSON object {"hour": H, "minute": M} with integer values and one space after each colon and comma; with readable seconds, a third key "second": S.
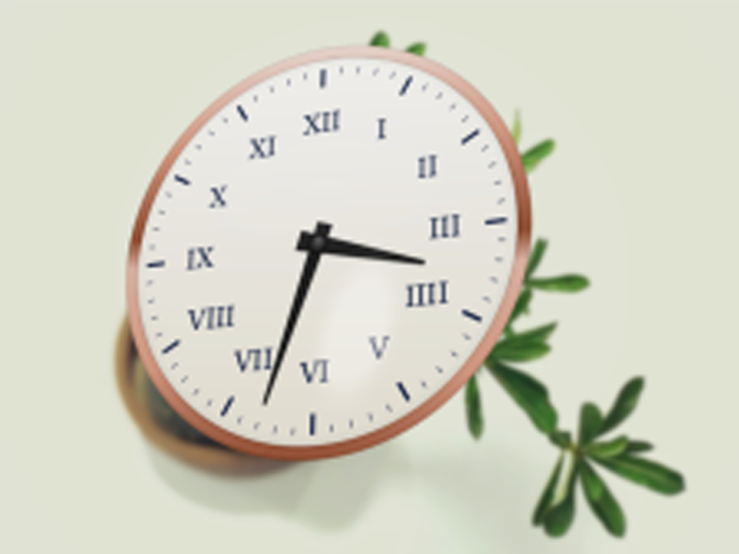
{"hour": 3, "minute": 33}
